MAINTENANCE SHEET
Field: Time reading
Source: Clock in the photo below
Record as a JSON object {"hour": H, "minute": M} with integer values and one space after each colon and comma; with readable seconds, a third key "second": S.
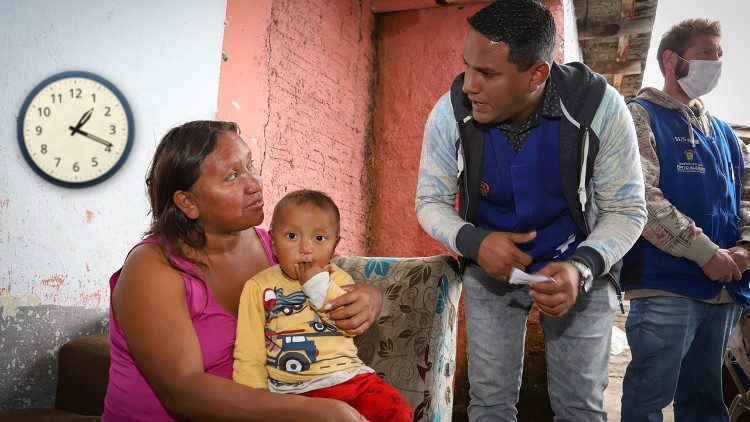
{"hour": 1, "minute": 19}
